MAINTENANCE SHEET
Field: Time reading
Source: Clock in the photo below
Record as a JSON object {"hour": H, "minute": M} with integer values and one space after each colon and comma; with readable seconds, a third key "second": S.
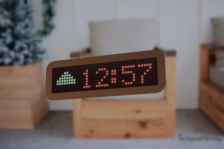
{"hour": 12, "minute": 57}
